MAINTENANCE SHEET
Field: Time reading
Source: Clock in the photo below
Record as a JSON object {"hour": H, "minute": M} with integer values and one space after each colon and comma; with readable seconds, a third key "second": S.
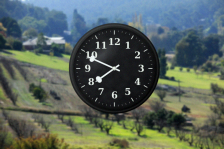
{"hour": 7, "minute": 49}
